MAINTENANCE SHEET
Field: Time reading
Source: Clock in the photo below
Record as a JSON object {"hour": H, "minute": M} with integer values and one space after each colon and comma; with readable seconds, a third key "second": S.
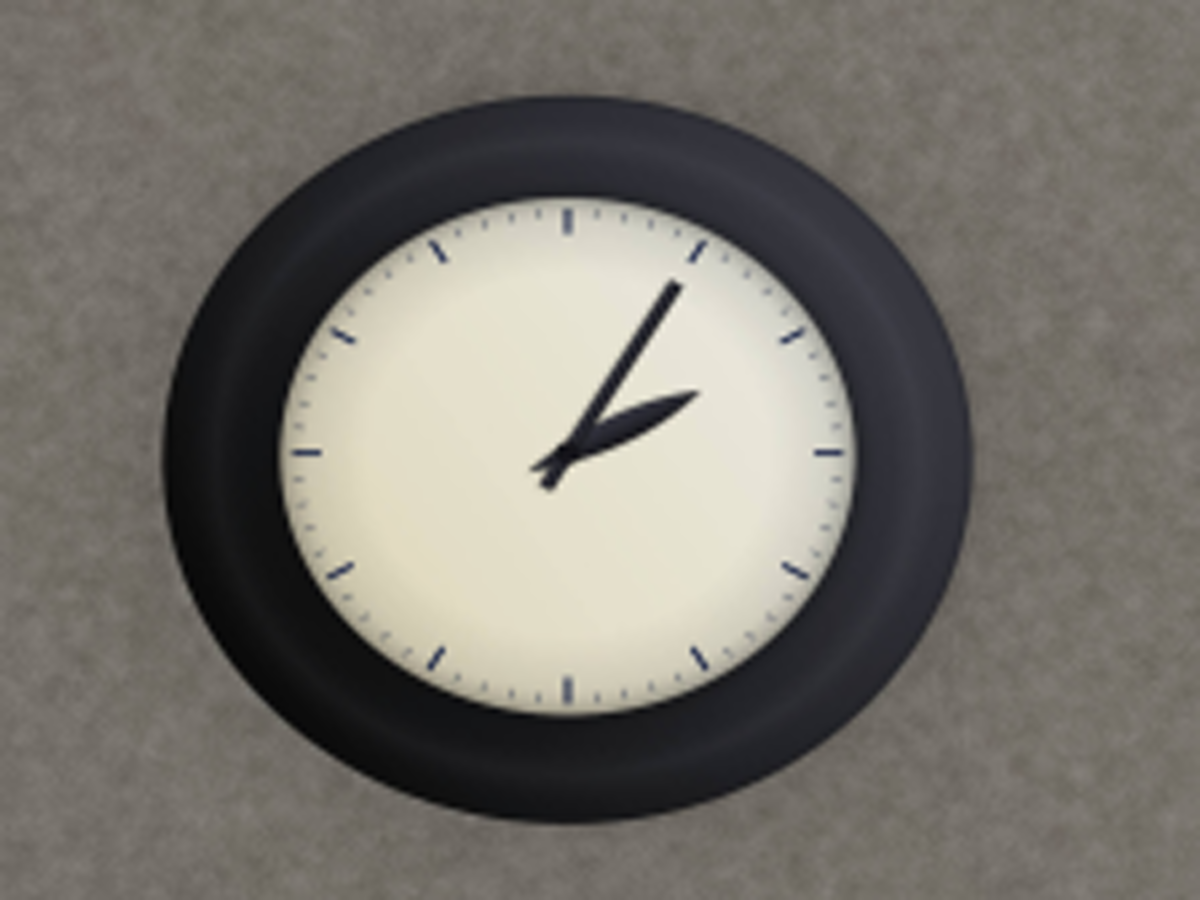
{"hour": 2, "minute": 5}
